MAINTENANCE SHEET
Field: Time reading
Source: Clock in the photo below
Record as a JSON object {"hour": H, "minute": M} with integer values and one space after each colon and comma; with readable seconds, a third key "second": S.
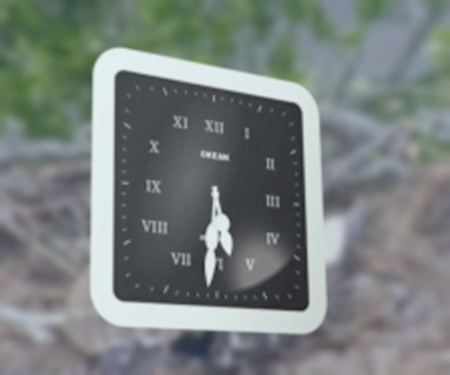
{"hour": 5, "minute": 31}
